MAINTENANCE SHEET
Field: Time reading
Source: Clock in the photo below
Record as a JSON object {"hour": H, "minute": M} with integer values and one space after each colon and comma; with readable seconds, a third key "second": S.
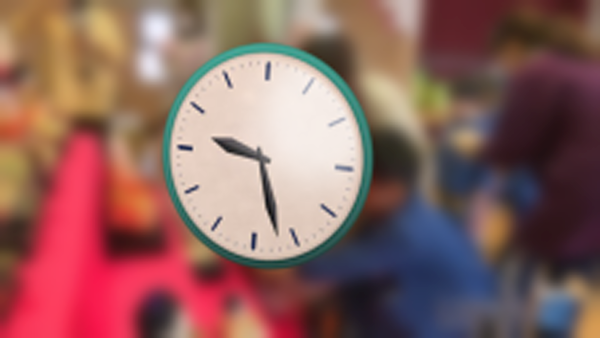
{"hour": 9, "minute": 27}
